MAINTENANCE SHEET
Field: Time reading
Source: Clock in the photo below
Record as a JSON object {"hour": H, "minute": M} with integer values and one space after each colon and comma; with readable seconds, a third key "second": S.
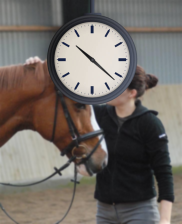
{"hour": 10, "minute": 22}
